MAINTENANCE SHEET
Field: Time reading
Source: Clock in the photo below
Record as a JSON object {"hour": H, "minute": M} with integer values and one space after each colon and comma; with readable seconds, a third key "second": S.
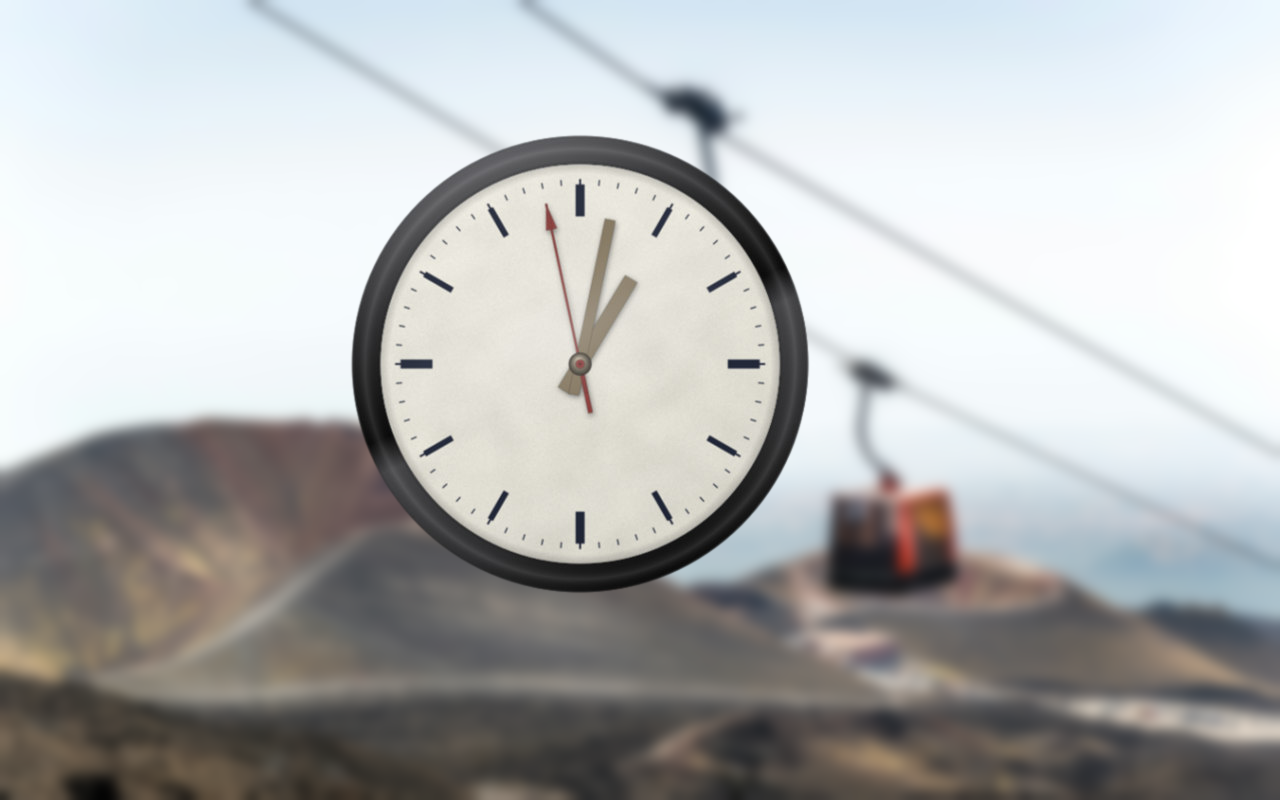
{"hour": 1, "minute": 1, "second": 58}
